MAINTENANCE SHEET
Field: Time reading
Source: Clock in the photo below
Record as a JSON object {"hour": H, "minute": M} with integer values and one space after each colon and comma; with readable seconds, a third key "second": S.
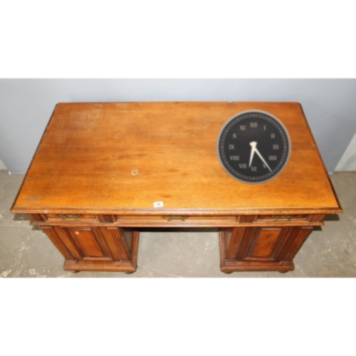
{"hour": 6, "minute": 24}
